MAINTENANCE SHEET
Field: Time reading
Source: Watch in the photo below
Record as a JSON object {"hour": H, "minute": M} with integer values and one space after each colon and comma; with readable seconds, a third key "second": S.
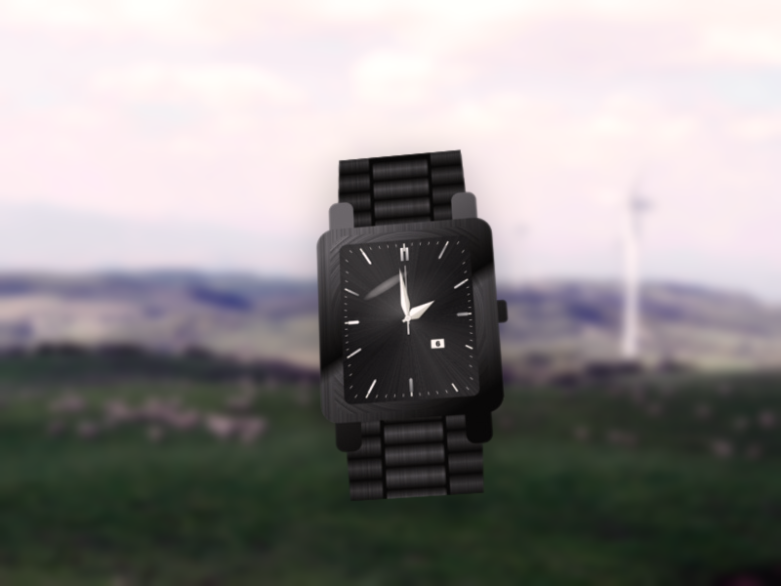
{"hour": 1, "minute": 59, "second": 0}
